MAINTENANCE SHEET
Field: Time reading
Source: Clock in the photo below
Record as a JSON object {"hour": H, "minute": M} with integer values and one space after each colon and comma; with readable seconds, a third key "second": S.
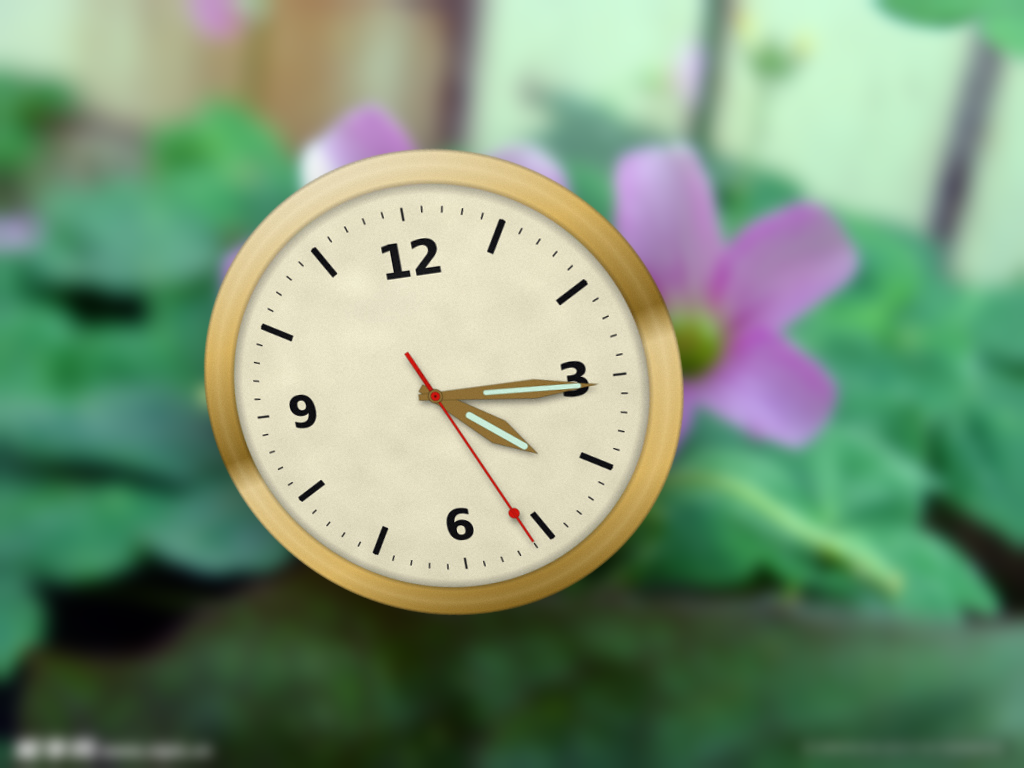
{"hour": 4, "minute": 15, "second": 26}
